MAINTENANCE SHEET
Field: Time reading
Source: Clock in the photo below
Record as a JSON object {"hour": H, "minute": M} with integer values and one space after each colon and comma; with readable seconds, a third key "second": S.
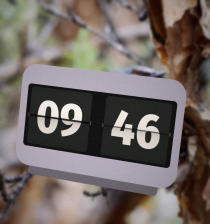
{"hour": 9, "minute": 46}
